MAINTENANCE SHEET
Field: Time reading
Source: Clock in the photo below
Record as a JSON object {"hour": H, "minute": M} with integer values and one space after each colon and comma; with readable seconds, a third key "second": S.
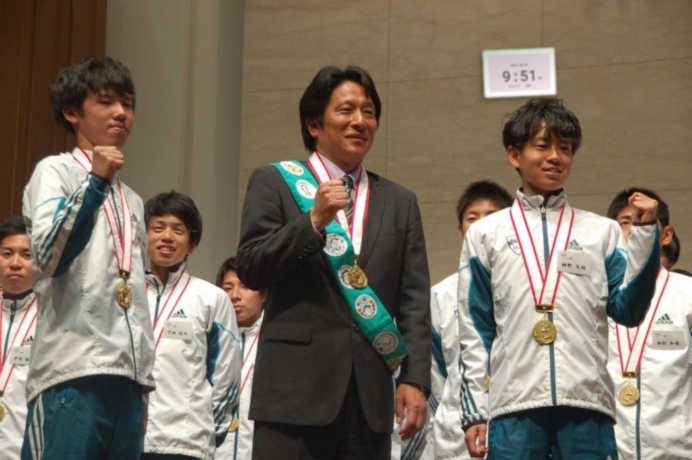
{"hour": 9, "minute": 51}
